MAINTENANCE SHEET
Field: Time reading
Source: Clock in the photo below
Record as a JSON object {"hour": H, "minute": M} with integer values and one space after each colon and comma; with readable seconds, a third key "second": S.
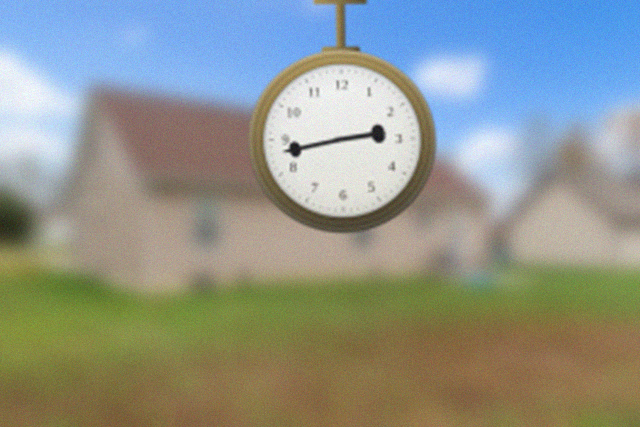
{"hour": 2, "minute": 43}
